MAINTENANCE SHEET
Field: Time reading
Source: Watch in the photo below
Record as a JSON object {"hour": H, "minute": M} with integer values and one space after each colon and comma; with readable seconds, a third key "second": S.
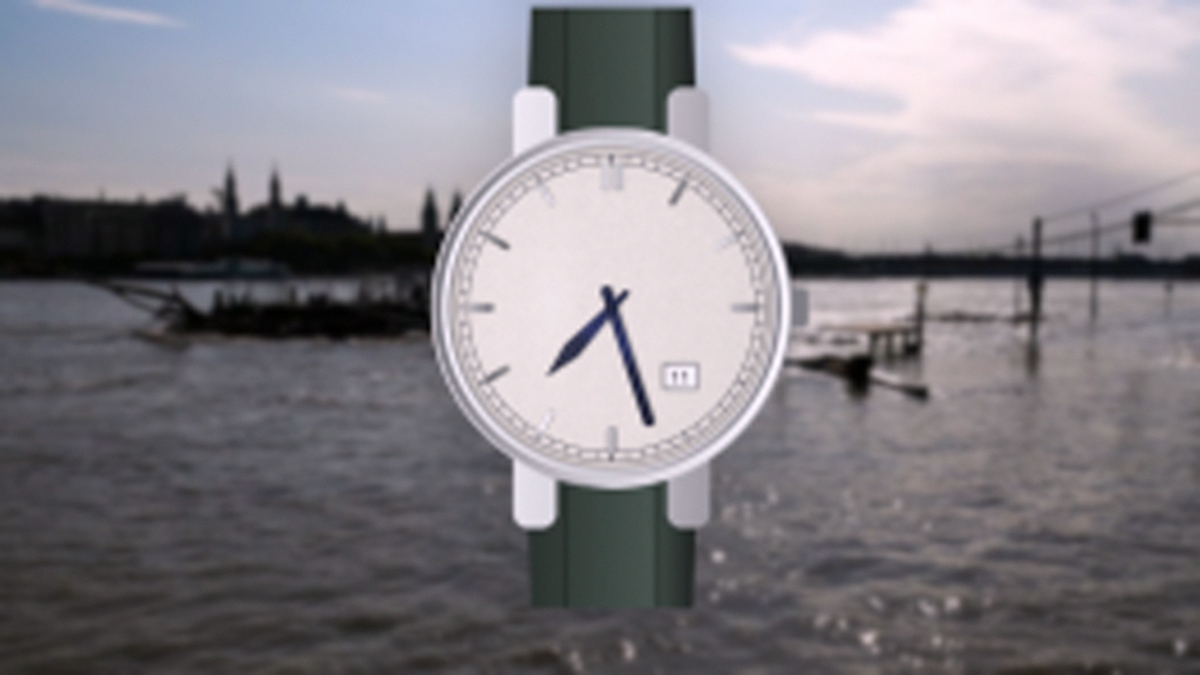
{"hour": 7, "minute": 27}
